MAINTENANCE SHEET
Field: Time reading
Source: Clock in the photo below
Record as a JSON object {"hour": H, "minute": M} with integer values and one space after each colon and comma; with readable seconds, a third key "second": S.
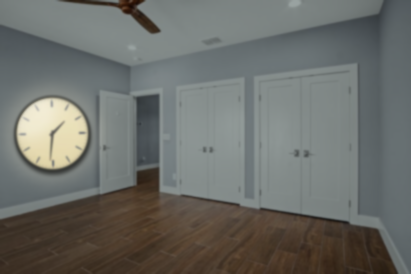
{"hour": 1, "minute": 31}
